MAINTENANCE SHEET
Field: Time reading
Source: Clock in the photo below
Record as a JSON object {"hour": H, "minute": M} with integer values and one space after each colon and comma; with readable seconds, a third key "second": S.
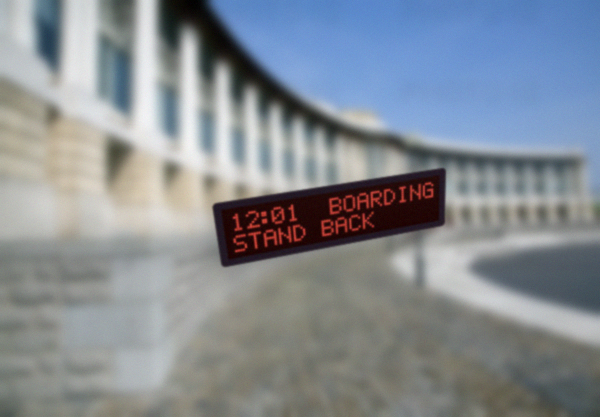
{"hour": 12, "minute": 1}
